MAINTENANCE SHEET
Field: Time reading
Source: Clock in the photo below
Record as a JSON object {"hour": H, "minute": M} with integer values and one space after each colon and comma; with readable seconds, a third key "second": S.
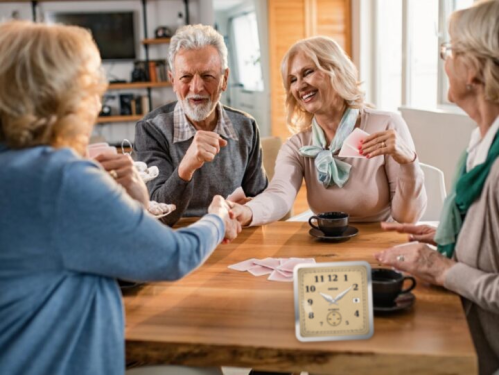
{"hour": 10, "minute": 9}
